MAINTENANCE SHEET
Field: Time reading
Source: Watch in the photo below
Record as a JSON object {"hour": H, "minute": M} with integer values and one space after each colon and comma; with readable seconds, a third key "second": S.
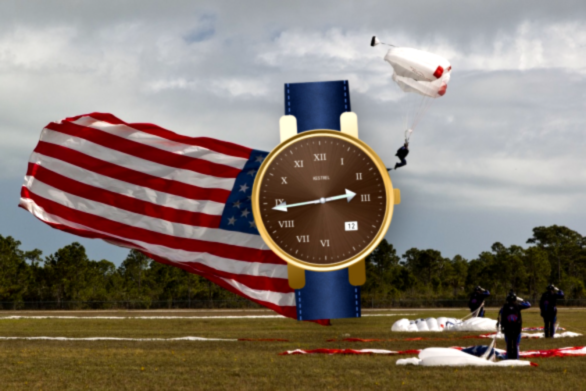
{"hour": 2, "minute": 44}
